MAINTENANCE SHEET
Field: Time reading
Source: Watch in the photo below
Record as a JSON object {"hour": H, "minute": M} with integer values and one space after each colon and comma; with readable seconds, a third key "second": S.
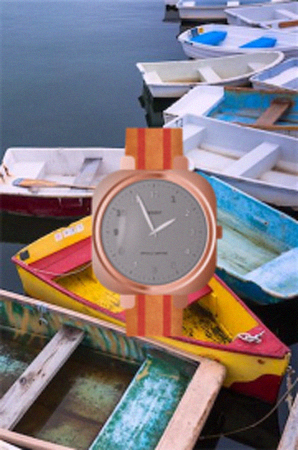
{"hour": 1, "minute": 56}
